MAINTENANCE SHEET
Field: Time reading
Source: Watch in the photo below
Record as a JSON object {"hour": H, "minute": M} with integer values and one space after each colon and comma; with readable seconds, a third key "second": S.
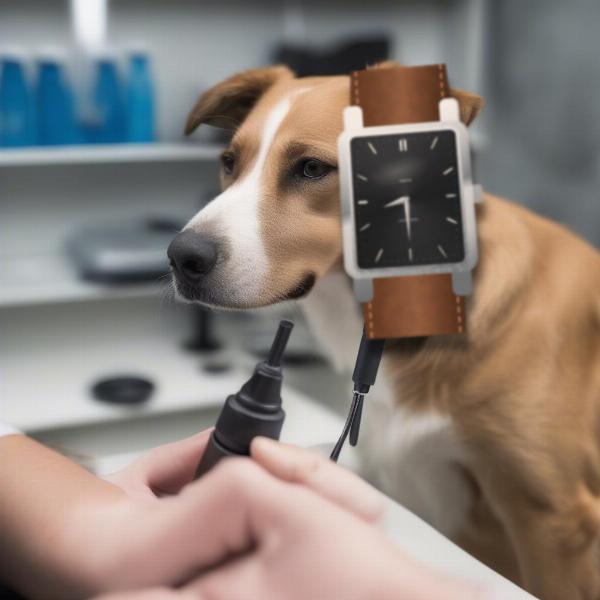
{"hour": 8, "minute": 30}
